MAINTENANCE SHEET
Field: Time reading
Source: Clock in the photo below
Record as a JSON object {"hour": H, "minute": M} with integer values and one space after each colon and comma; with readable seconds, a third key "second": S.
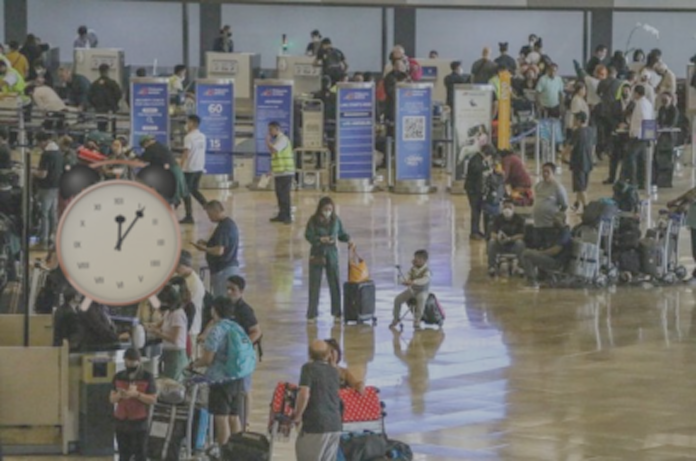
{"hour": 12, "minute": 6}
